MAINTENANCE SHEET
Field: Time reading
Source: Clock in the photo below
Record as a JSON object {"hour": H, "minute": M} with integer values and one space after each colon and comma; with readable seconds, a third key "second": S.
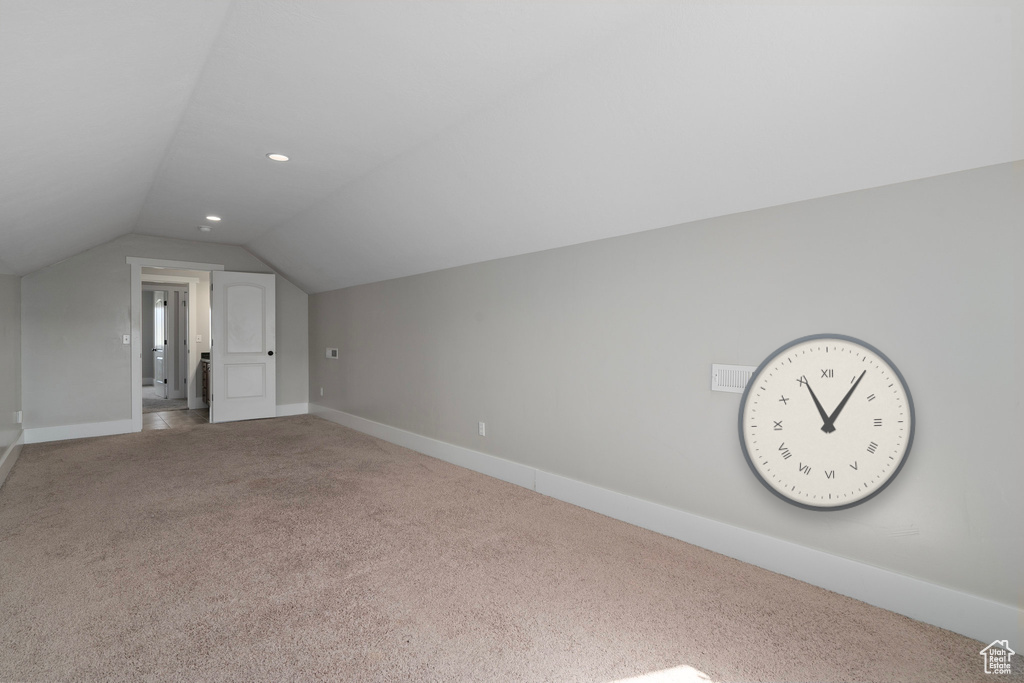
{"hour": 11, "minute": 6}
